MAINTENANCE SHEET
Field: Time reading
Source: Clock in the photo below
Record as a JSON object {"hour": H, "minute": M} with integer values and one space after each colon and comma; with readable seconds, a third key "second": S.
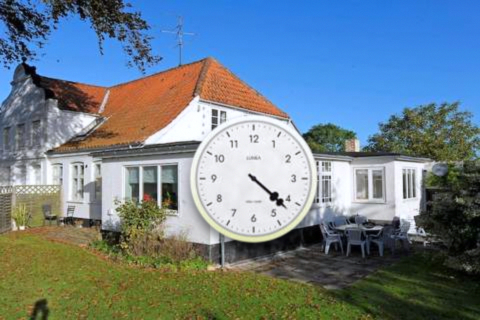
{"hour": 4, "minute": 22}
